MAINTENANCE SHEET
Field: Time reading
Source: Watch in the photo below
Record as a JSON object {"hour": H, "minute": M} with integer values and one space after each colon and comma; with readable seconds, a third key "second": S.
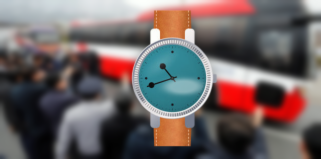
{"hour": 10, "minute": 42}
